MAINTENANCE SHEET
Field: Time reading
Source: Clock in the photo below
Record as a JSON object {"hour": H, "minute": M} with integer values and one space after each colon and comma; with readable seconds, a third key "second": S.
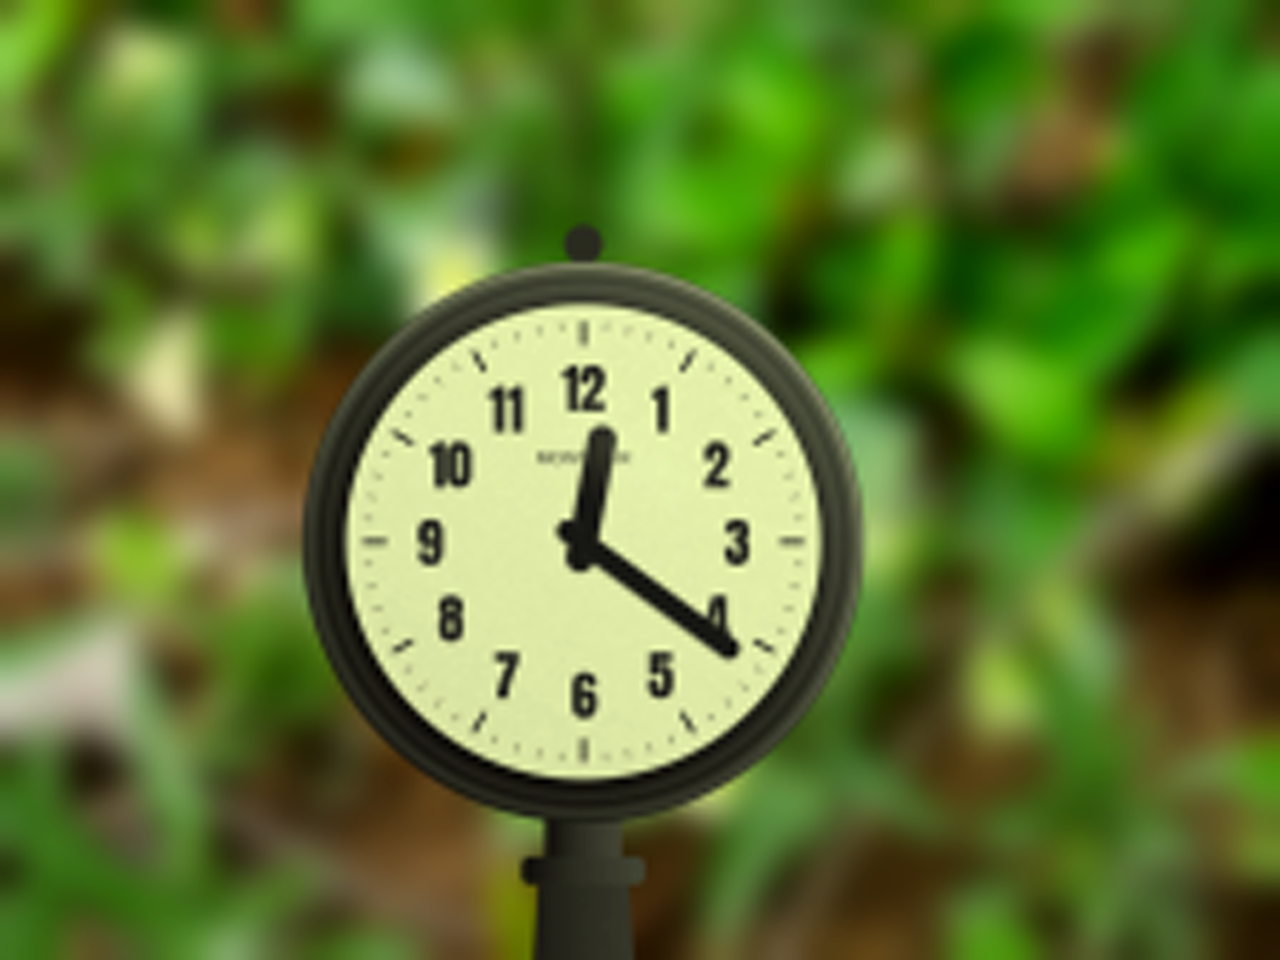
{"hour": 12, "minute": 21}
